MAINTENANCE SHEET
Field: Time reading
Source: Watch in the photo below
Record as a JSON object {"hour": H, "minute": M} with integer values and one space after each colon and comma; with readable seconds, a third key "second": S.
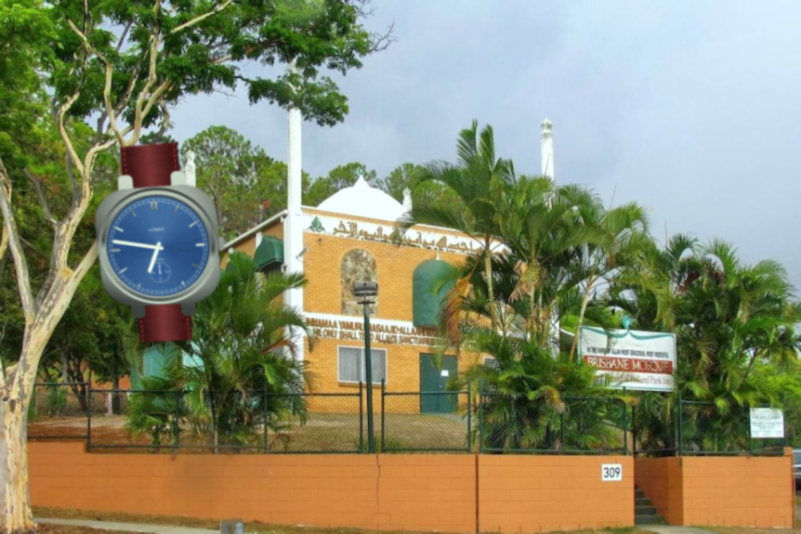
{"hour": 6, "minute": 47}
